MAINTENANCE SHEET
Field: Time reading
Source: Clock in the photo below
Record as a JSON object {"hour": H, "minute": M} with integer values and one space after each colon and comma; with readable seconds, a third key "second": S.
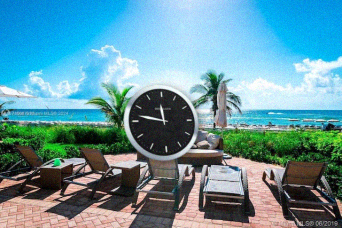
{"hour": 11, "minute": 47}
